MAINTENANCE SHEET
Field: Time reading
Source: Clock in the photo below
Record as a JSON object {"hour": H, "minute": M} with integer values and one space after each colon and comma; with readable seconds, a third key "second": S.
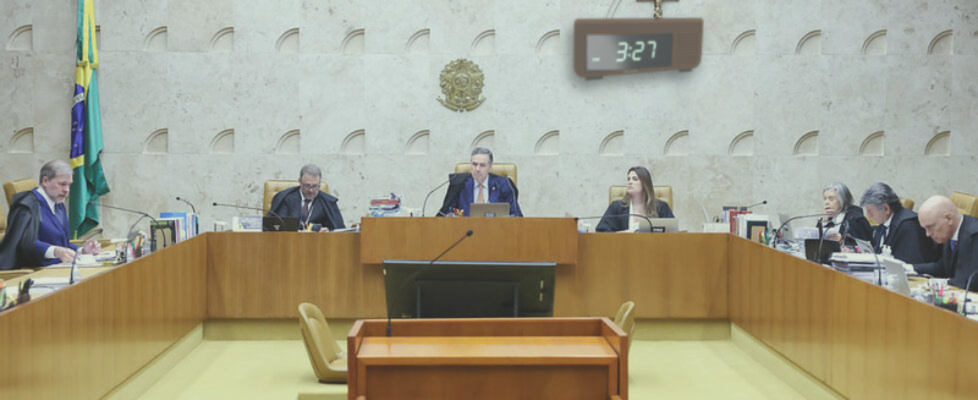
{"hour": 3, "minute": 27}
